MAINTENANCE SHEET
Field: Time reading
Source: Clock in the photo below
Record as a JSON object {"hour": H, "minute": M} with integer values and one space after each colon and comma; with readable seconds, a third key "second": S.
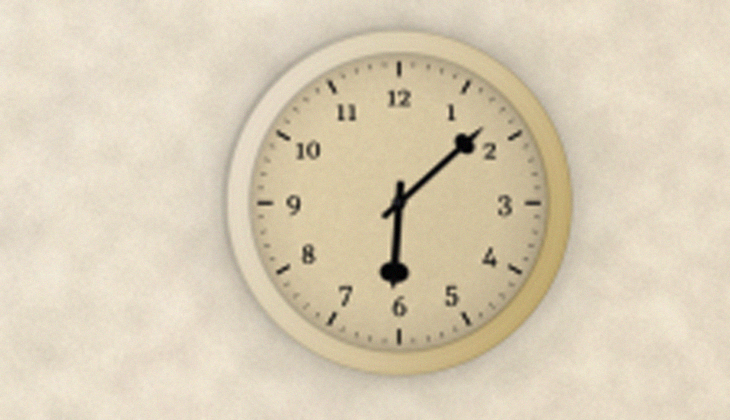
{"hour": 6, "minute": 8}
